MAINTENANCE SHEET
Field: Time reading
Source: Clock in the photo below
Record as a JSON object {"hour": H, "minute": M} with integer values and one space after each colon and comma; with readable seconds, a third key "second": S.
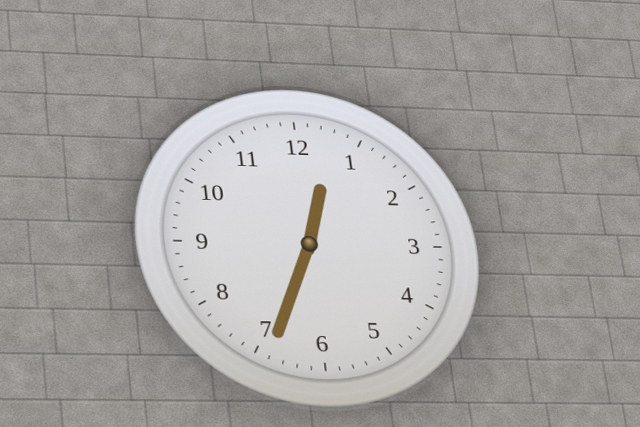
{"hour": 12, "minute": 34}
